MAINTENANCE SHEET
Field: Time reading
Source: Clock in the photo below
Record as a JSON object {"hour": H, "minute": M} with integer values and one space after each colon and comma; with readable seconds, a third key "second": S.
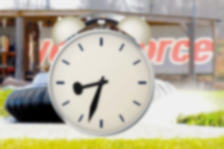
{"hour": 8, "minute": 33}
